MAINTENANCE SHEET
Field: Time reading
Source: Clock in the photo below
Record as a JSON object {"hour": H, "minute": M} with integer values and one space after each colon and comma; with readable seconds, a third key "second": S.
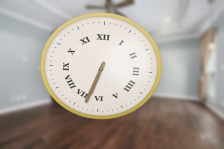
{"hour": 6, "minute": 33}
